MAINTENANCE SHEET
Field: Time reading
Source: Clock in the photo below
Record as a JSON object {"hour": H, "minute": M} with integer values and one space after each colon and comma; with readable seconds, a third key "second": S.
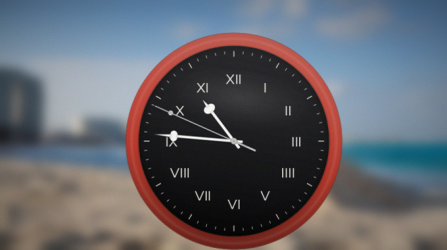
{"hour": 10, "minute": 45, "second": 49}
